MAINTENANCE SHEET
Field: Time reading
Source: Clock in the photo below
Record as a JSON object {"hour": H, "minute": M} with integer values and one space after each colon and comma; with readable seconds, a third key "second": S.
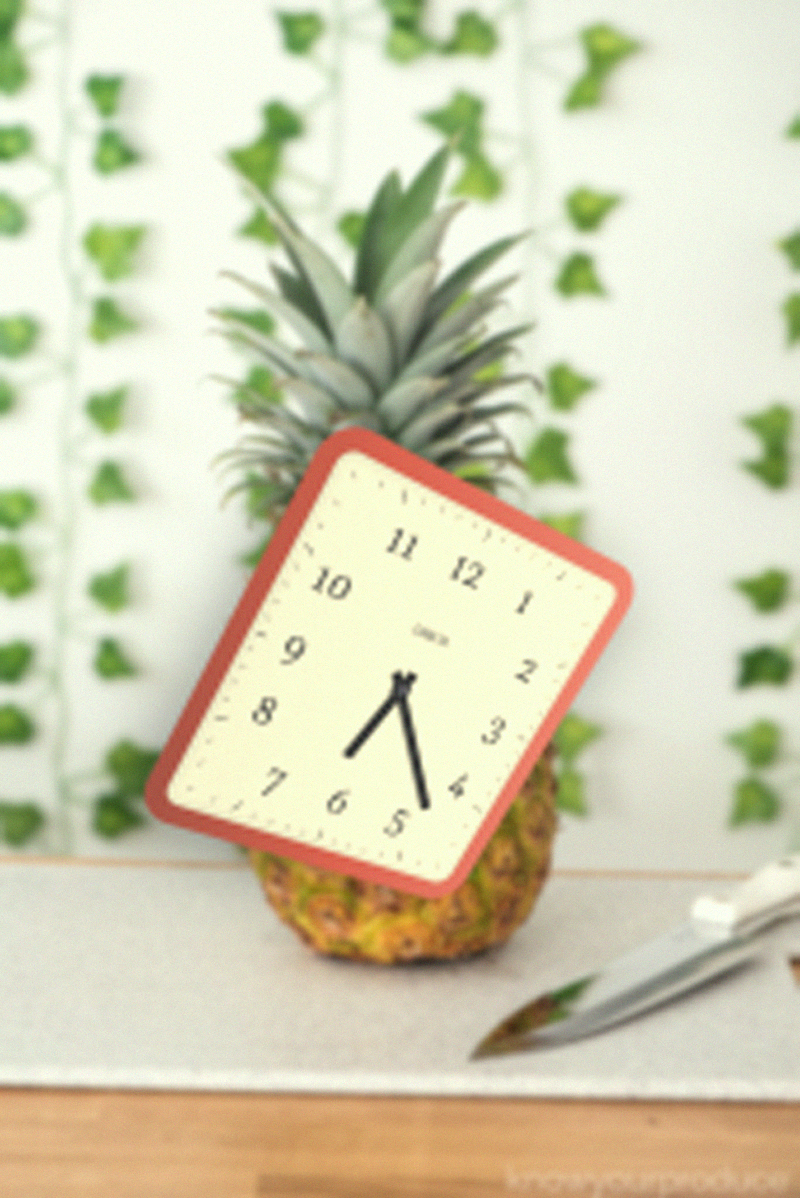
{"hour": 6, "minute": 23}
